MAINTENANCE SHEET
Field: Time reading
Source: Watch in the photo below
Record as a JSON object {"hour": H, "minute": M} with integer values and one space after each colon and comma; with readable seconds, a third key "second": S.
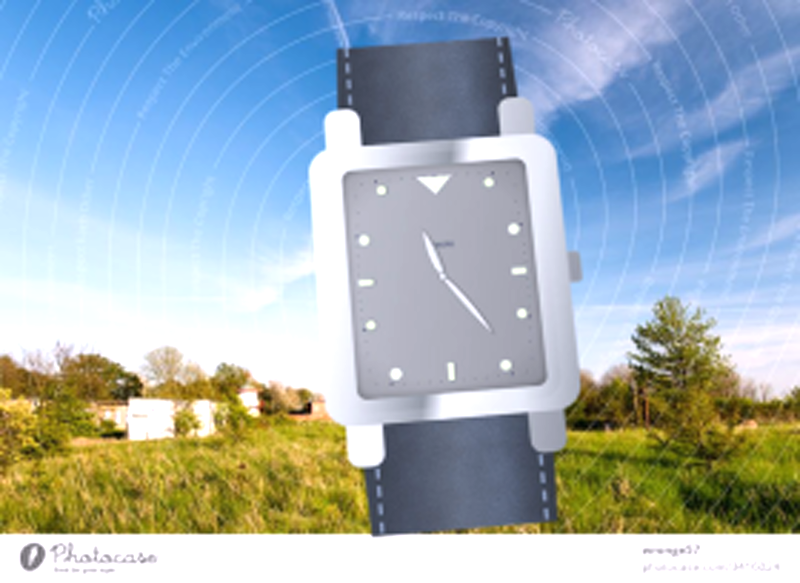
{"hour": 11, "minute": 24}
